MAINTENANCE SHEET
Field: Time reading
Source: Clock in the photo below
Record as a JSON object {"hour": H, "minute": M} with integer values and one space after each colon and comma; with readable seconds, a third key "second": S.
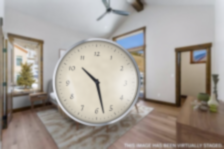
{"hour": 10, "minute": 28}
